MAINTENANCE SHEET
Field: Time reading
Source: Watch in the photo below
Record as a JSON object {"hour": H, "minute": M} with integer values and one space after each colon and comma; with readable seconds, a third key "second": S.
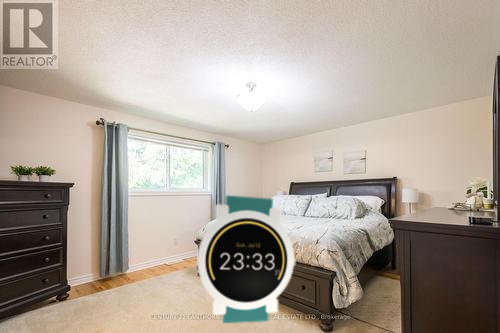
{"hour": 23, "minute": 33}
